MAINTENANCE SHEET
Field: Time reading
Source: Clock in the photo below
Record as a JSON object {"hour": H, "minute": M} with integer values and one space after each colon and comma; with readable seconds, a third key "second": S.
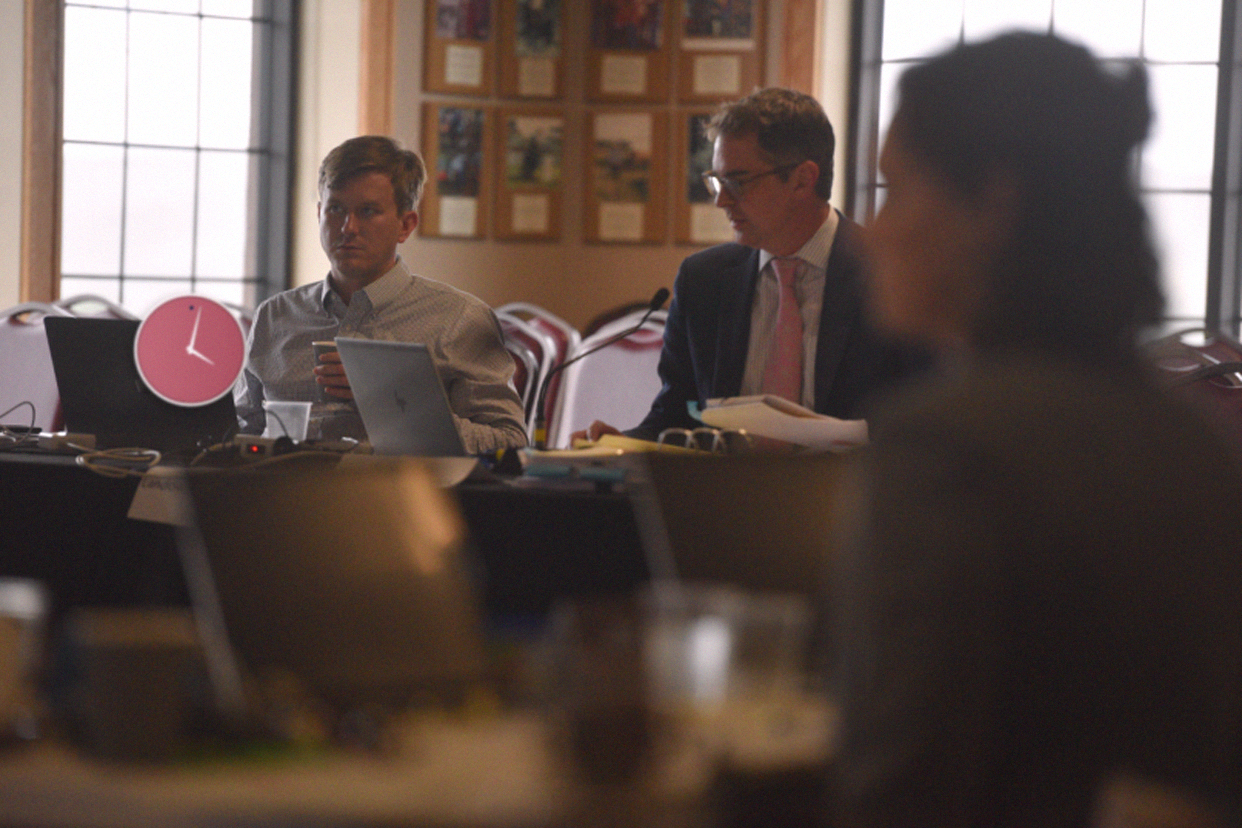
{"hour": 4, "minute": 2}
